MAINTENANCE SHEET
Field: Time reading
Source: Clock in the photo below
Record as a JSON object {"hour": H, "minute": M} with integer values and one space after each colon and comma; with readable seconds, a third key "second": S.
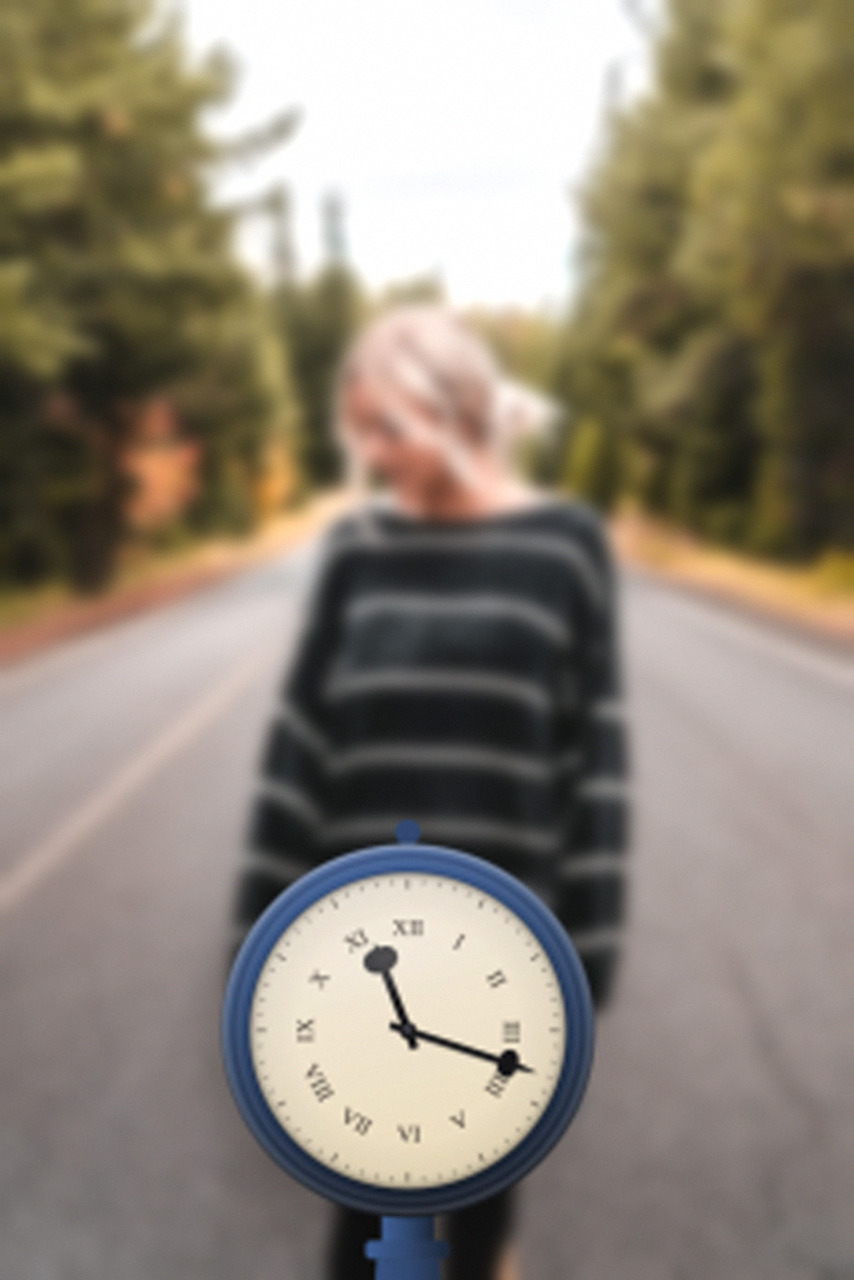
{"hour": 11, "minute": 18}
